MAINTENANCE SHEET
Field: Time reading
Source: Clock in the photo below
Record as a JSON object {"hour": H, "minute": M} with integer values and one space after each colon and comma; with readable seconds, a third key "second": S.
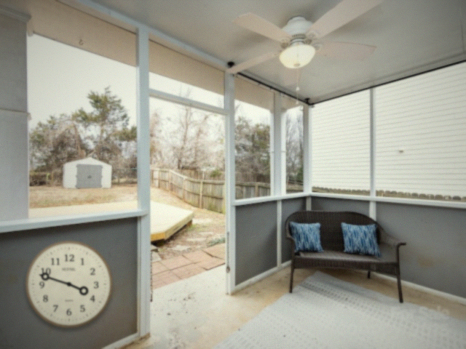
{"hour": 3, "minute": 48}
